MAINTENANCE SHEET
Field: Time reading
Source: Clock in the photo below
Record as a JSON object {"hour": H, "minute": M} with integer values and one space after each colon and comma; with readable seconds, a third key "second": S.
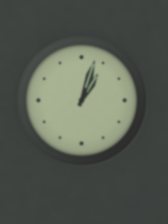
{"hour": 1, "minute": 3}
